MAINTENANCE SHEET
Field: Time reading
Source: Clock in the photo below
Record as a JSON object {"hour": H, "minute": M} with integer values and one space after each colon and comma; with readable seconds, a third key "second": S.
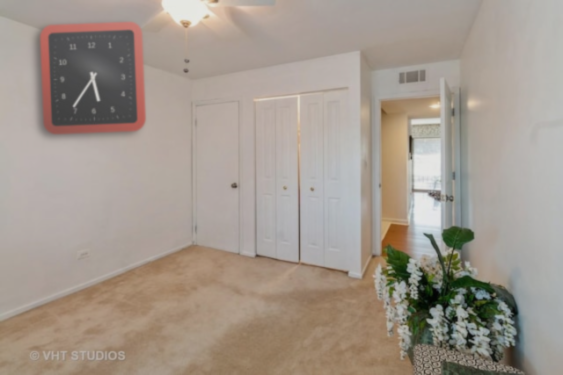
{"hour": 5, "minute": 36}
